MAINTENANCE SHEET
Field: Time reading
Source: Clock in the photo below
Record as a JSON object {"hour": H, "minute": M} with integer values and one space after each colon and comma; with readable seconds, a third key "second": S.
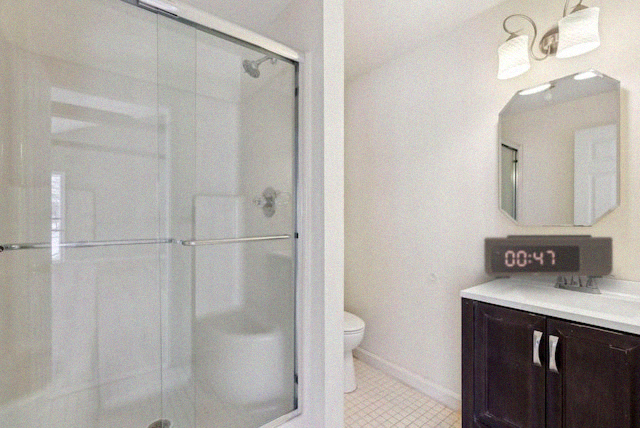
{"hour": 0, "minute": 47}
